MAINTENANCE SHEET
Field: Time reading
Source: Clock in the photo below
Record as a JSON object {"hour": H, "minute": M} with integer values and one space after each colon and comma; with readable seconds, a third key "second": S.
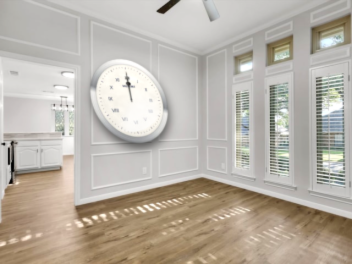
{"hour": 12, "minute": 0}
